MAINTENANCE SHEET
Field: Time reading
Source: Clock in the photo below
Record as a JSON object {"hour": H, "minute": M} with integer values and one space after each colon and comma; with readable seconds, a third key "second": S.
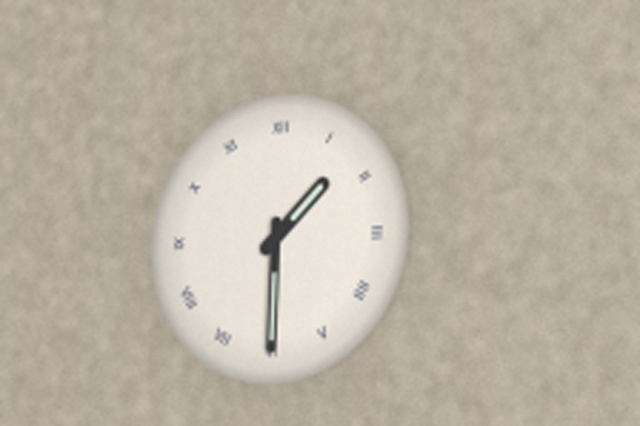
{"hour": 1, "minute": 30}
